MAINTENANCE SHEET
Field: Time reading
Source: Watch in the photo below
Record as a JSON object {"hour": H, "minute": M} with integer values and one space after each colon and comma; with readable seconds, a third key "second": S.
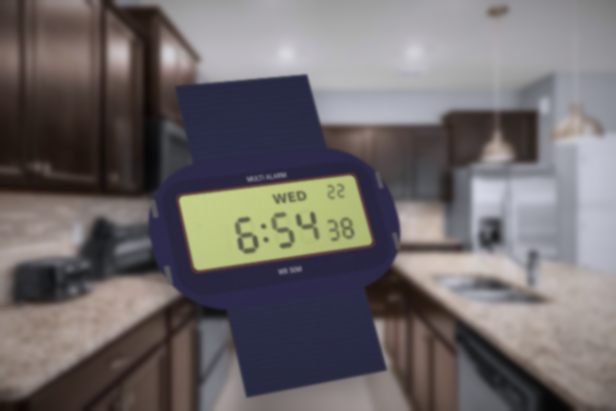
{"hour": 6, "minute": 54, "second": 38}
